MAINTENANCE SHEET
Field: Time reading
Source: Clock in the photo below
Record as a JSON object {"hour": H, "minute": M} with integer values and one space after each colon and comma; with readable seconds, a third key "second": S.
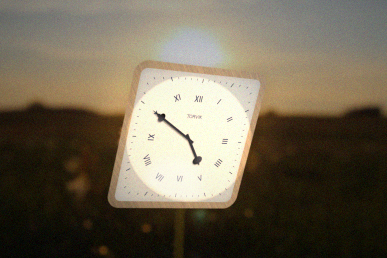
{"hour": 4, "minute": 50}
